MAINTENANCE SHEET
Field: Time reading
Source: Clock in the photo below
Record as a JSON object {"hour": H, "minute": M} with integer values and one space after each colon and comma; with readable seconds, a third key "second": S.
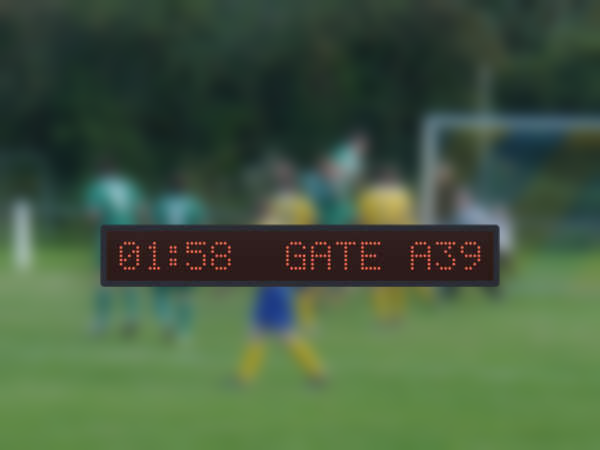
{"hour": 1, "minute": 58}
